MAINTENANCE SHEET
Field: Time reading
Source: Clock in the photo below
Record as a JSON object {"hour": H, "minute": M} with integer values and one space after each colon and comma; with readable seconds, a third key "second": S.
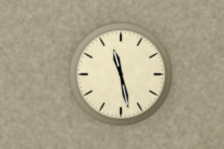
{"hour": 11, "minute": 28}
